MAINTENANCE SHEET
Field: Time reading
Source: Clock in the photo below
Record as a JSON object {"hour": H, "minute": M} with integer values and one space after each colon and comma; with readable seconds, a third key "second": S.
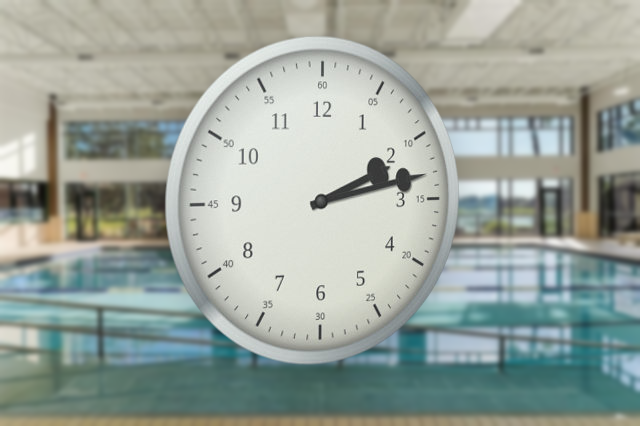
{"hour": 2, "minute": 13}
